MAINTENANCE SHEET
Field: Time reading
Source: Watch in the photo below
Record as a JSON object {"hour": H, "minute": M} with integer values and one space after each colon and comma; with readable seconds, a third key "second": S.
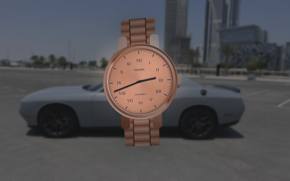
{"hour": 2, "minute": 42}
